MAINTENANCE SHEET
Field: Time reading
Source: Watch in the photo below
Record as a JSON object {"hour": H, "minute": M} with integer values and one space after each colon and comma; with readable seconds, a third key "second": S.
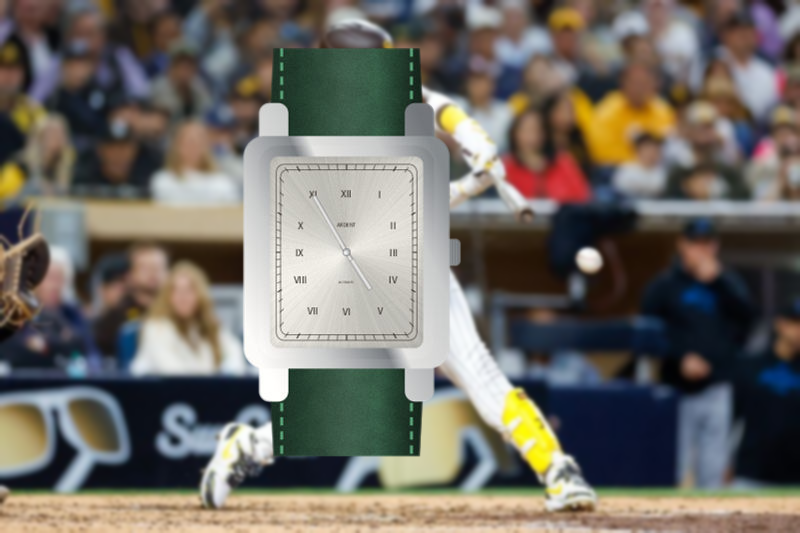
{"hour": 4, "minute": 55}
